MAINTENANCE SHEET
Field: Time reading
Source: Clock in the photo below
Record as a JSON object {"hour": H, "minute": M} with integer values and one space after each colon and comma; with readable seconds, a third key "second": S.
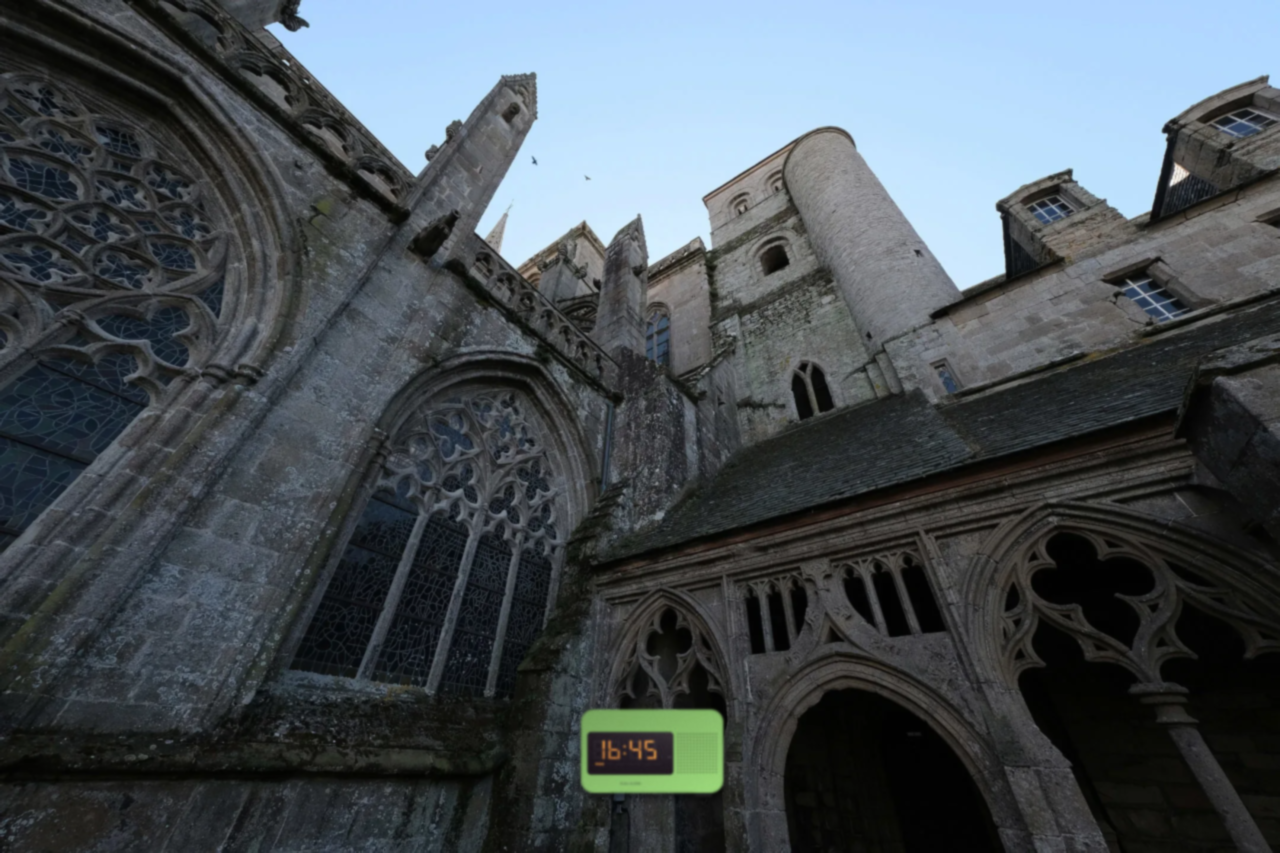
{"hour": 16, "minute": 45}
